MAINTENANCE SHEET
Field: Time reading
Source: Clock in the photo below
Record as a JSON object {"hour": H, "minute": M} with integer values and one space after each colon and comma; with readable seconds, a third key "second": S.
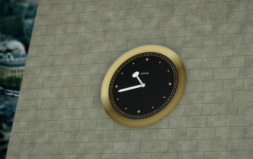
{"hour": 10, "minute": 43}
